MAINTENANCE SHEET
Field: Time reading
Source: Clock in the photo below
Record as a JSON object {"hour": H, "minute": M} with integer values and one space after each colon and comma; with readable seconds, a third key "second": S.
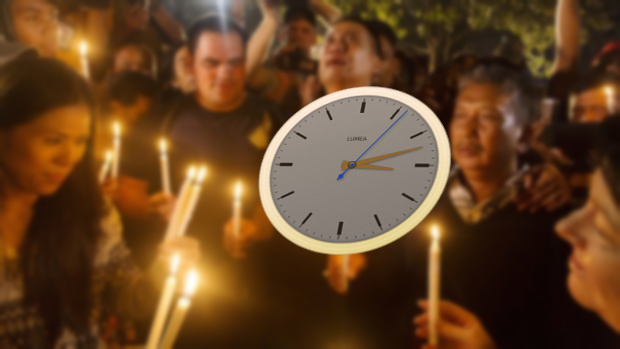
{"hour": 3, "minute": 12, "second": 6}
